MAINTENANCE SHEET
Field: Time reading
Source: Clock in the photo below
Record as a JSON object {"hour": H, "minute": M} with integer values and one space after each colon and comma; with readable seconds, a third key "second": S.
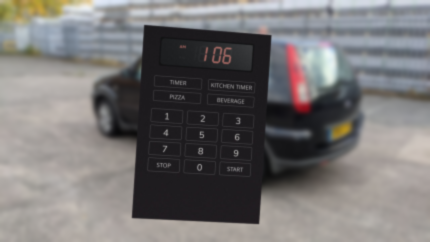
{"hour": 1, "minute": 6}
